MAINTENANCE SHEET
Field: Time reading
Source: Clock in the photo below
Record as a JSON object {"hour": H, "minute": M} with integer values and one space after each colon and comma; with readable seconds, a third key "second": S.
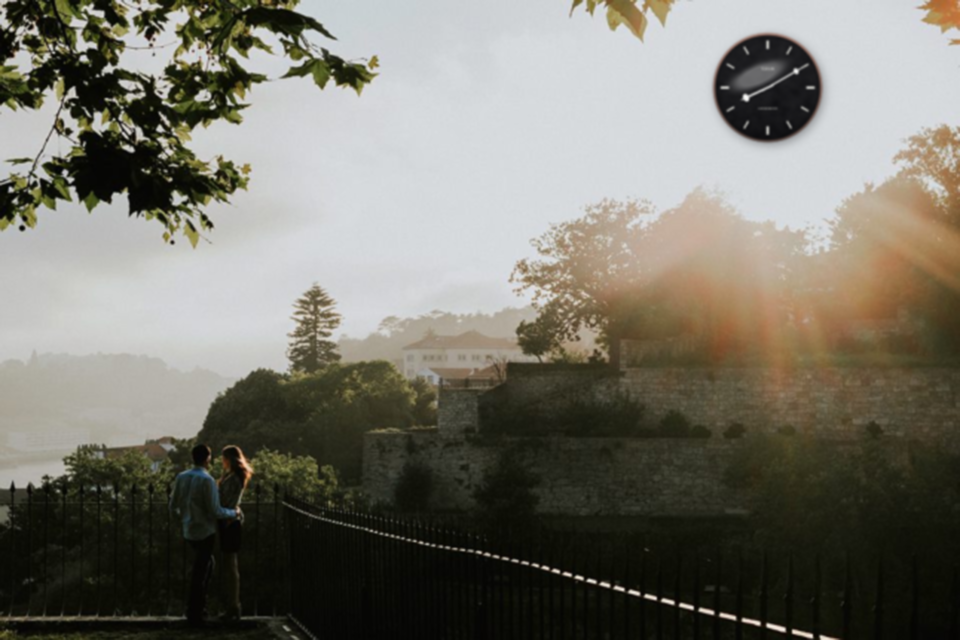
{"hour": 8, "minute": 10}
